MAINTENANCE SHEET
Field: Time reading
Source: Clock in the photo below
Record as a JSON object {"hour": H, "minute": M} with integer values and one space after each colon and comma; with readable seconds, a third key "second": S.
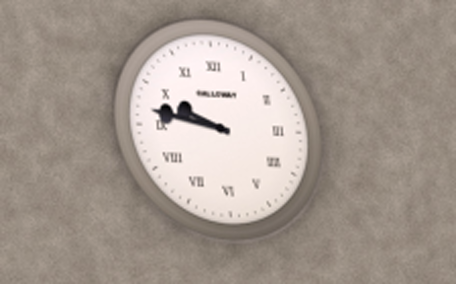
{"hour": 9, "minute": 47}
